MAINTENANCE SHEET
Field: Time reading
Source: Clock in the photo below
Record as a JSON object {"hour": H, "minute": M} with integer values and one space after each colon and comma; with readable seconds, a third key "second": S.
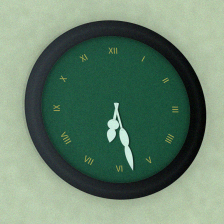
{"hour": 6, "minute": 28}
